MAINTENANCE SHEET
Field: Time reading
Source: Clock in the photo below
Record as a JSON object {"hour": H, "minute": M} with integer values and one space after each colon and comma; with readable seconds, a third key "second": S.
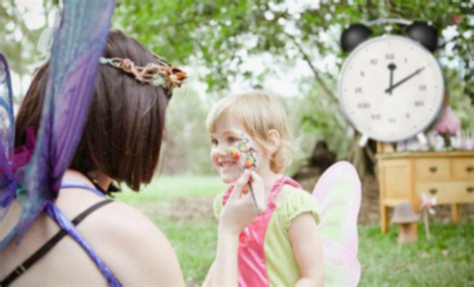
{"hour": 12, "minute": 10}
